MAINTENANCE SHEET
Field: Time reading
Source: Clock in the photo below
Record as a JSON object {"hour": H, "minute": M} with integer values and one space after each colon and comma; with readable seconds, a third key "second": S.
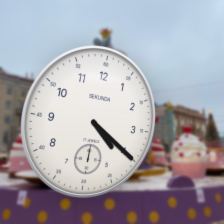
{"hour": 4, "minute": 20}
